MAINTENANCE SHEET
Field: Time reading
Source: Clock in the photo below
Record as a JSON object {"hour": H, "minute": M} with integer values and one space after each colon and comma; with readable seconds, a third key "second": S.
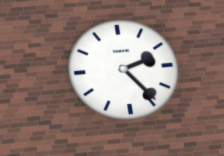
{"hour": 2, "minute": 24}
